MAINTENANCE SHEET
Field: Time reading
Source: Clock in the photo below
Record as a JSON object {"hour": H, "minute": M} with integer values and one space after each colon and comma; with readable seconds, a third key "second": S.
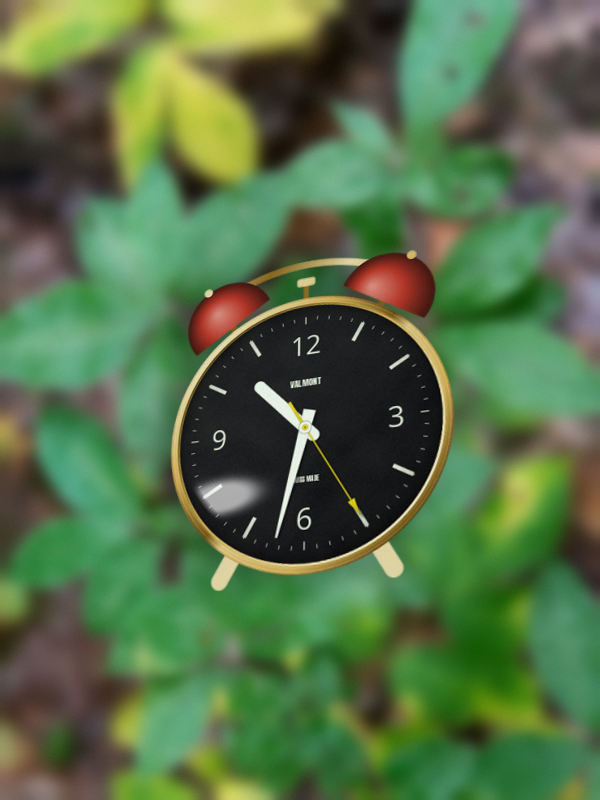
{"hour": 10, "minute": 32, "second": 25}
